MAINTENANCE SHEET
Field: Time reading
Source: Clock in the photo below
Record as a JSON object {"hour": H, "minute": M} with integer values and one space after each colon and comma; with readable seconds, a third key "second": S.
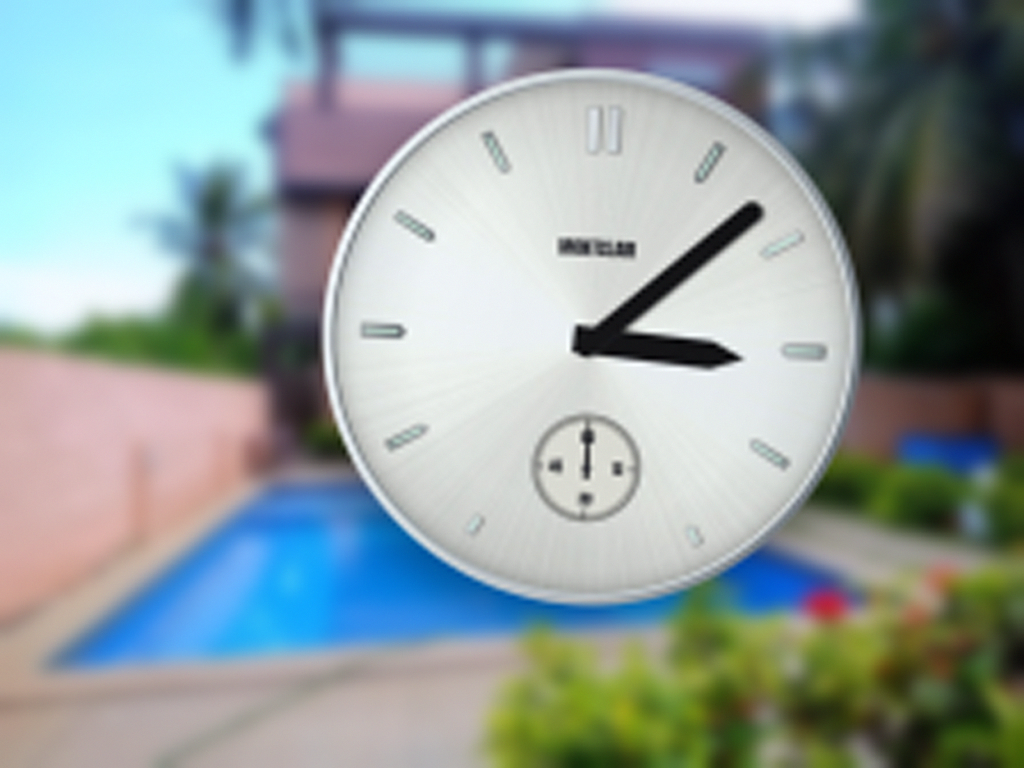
{"hour": 3, "minute": 8}
